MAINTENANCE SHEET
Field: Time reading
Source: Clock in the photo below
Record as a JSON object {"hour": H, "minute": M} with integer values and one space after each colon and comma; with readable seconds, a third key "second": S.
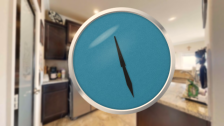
{"hour": 11, "minute": 27}
